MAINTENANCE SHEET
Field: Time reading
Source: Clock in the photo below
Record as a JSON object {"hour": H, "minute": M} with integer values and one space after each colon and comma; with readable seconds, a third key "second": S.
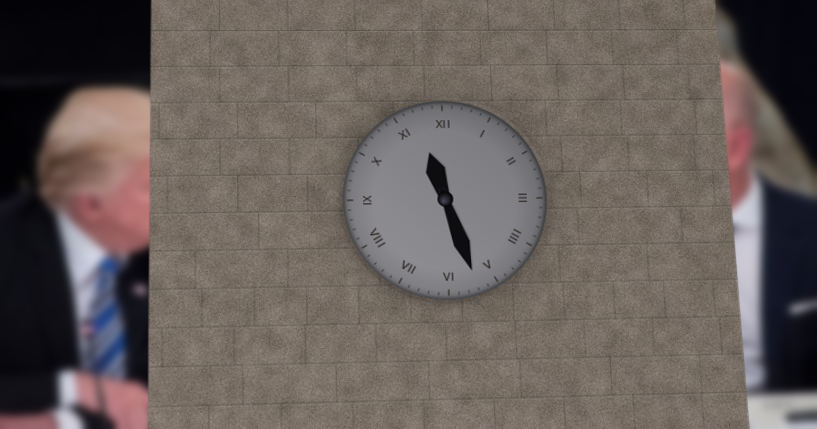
{"hour": 11, "minute": 27}
